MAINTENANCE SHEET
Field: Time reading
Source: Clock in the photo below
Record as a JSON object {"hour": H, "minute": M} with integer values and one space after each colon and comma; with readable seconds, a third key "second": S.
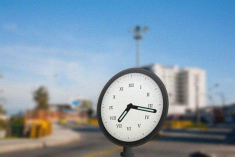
{"hour": 7, "minute": 17}
